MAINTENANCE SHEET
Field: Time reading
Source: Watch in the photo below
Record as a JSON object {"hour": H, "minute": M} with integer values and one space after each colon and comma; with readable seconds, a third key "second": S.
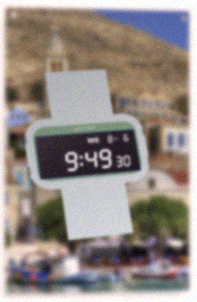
{"hour": 9, "minute": 49}
